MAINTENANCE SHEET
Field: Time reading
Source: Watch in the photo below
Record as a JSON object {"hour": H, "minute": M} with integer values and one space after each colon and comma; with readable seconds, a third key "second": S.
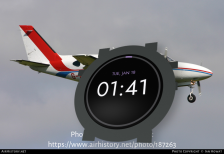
{"hour": 1, "minute": 41}
